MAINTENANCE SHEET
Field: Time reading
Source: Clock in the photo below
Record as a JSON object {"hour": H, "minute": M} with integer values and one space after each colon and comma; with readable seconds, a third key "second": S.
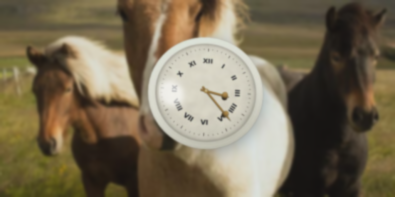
{"hour": 3, "minute": 23}
